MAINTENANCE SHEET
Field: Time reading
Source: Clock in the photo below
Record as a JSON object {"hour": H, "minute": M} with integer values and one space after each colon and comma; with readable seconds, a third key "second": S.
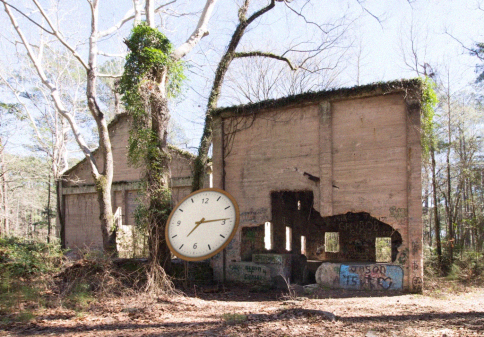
{"hour": 7, "minute": 14}
